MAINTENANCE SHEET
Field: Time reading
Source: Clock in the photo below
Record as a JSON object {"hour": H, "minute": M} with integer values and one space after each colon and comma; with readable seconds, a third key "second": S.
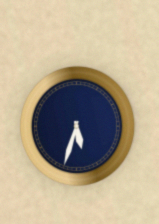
{"hour": 5, "minute": 33}
